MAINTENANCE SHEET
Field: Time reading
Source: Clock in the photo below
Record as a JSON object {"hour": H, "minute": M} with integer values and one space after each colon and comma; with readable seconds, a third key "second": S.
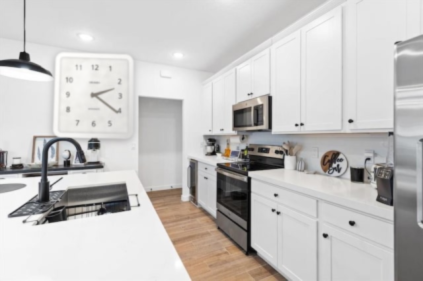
{"hour": 2, "minute": 21}
